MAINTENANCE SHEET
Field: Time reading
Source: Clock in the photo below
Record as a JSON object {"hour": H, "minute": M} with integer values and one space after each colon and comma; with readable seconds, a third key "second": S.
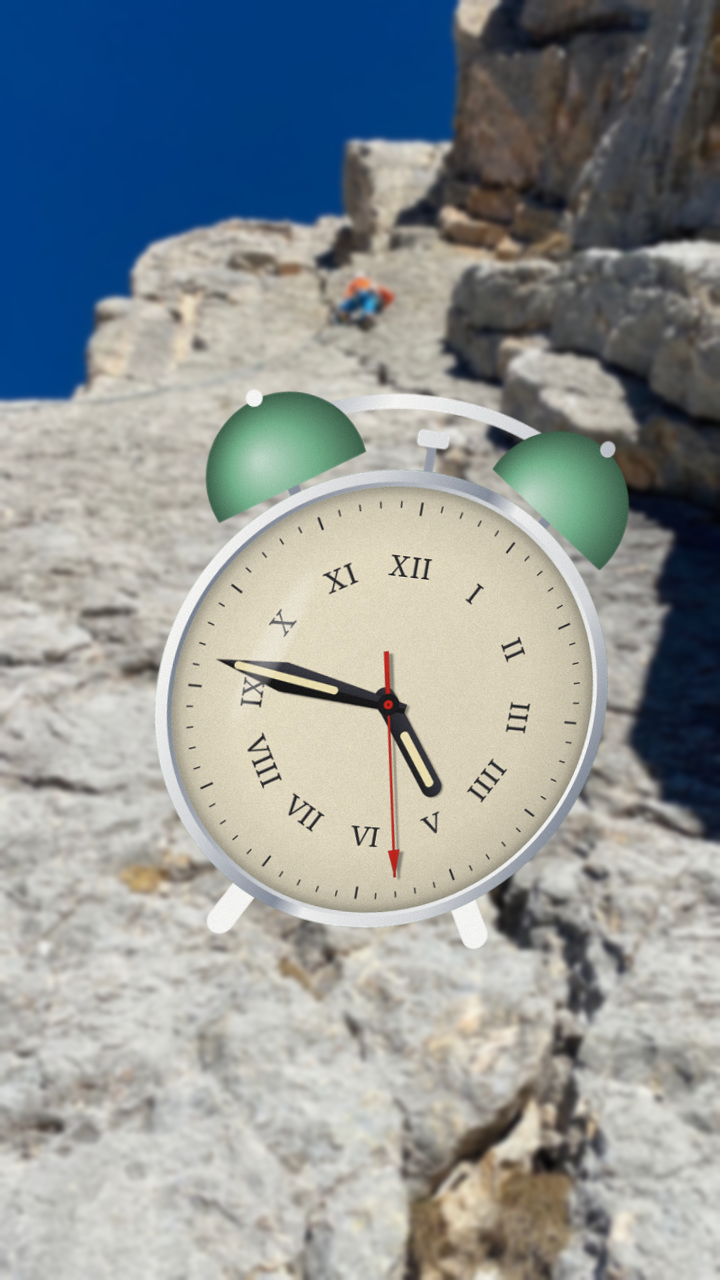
{"hour": 4, "minute": 46, "second": 28}
